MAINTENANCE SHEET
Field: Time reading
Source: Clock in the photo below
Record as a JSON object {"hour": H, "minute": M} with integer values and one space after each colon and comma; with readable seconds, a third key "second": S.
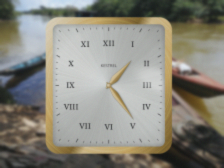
{"hour": 1, "minute": 24}
